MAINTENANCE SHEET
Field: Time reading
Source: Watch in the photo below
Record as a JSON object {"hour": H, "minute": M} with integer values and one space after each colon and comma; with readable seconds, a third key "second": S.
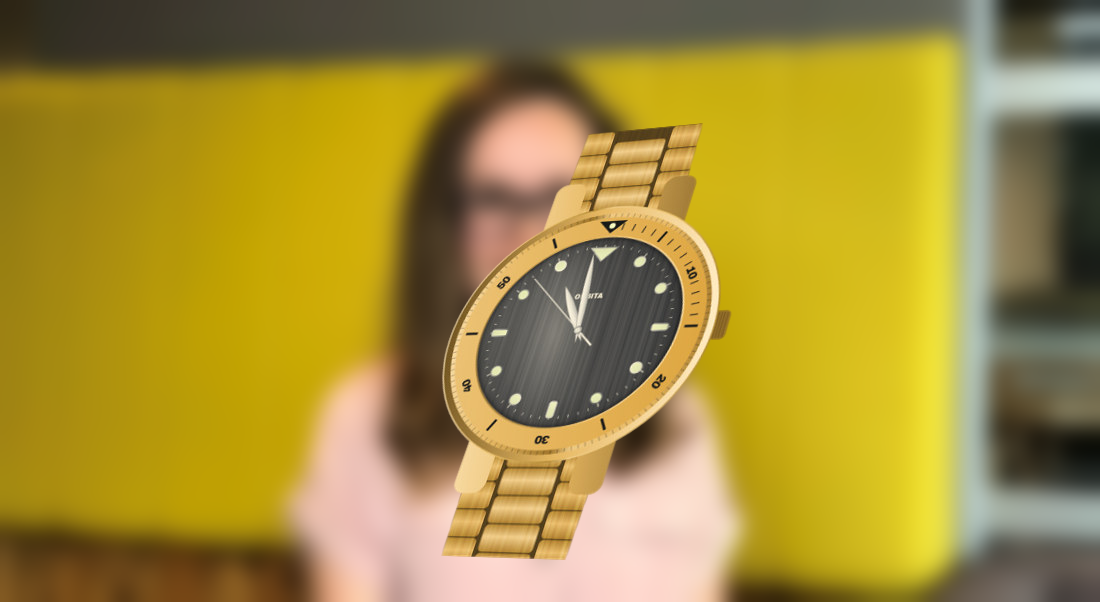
{"hour": 10, "minute": 58, "second": 52}
